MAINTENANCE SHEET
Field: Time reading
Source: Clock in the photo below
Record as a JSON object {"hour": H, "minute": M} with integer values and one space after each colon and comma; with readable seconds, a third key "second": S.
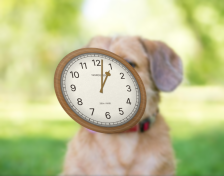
{"hour": 1, "minute": 2}
